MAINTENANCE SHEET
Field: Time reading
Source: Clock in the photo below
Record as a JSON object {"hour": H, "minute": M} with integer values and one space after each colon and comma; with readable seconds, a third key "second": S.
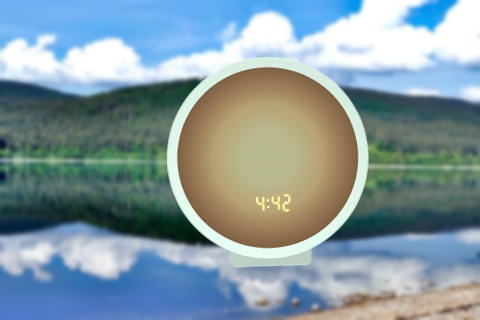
{"hour": 4, "minute": 42}
